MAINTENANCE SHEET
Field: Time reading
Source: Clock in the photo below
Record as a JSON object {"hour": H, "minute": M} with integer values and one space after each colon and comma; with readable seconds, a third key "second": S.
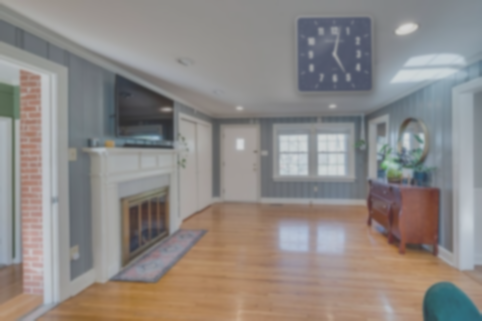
{"hour": 5, "minute": 2}
